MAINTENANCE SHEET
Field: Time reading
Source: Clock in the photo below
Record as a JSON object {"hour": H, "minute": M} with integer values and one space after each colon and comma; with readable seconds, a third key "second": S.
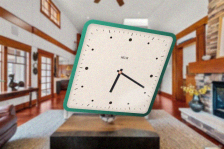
{"hour": 6, "minute": 19}
